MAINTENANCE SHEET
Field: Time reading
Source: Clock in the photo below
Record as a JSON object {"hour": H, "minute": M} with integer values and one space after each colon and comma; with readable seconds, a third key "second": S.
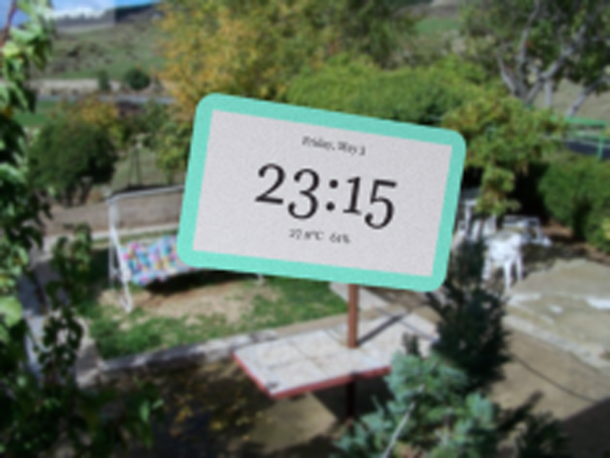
{"hour": 23, "minute": 15}
